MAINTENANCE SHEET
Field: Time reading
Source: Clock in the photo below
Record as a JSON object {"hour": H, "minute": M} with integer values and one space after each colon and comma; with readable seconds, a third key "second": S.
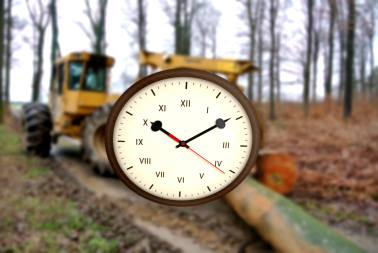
{"hour": 10, "minute": 9, "second": 21}
